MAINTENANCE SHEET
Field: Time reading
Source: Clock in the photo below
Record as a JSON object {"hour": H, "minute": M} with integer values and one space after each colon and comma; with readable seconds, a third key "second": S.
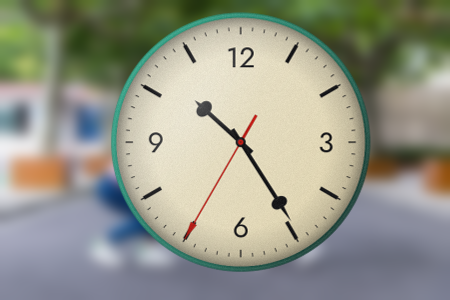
{"hour": 10, "minute": 24, "second": 35}
